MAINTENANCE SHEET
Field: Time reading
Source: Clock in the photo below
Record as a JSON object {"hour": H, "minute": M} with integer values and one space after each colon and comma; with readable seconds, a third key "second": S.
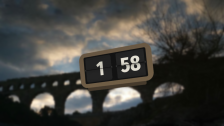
{"hour": 1, "minute": 58}
